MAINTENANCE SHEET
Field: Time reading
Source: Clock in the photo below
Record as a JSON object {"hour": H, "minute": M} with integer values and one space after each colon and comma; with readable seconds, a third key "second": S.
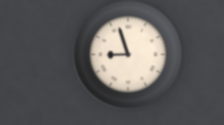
{"hour": 8, "minute": 57}
